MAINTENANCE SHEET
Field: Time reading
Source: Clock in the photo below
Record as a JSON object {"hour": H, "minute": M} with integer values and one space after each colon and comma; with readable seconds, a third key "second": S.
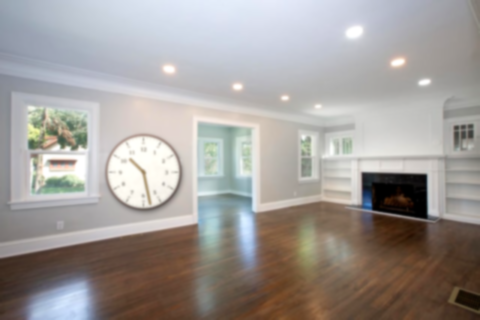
{"hour": 10, "minute": 28}
